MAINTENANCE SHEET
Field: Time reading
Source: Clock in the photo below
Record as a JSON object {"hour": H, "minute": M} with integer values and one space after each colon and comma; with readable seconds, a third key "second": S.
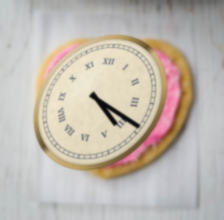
{"hour": 4, "minute": 19}
